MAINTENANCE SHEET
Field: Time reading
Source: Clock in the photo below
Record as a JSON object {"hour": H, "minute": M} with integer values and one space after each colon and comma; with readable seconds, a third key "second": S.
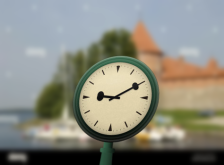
{"hour": 9, "minute": 10}
